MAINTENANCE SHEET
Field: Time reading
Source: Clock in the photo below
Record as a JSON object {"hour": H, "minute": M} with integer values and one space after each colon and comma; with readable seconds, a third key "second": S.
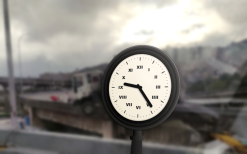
{"hour": 9, "minute": 24}
